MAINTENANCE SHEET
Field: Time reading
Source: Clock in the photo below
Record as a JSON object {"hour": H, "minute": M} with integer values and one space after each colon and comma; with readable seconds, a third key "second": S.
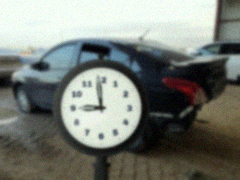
{"hour": 8, "minute": 59}
